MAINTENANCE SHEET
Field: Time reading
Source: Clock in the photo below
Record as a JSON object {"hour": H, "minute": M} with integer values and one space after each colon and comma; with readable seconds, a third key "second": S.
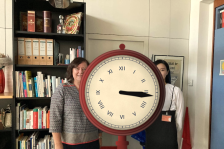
{"hour": 3, "minute": 16}
